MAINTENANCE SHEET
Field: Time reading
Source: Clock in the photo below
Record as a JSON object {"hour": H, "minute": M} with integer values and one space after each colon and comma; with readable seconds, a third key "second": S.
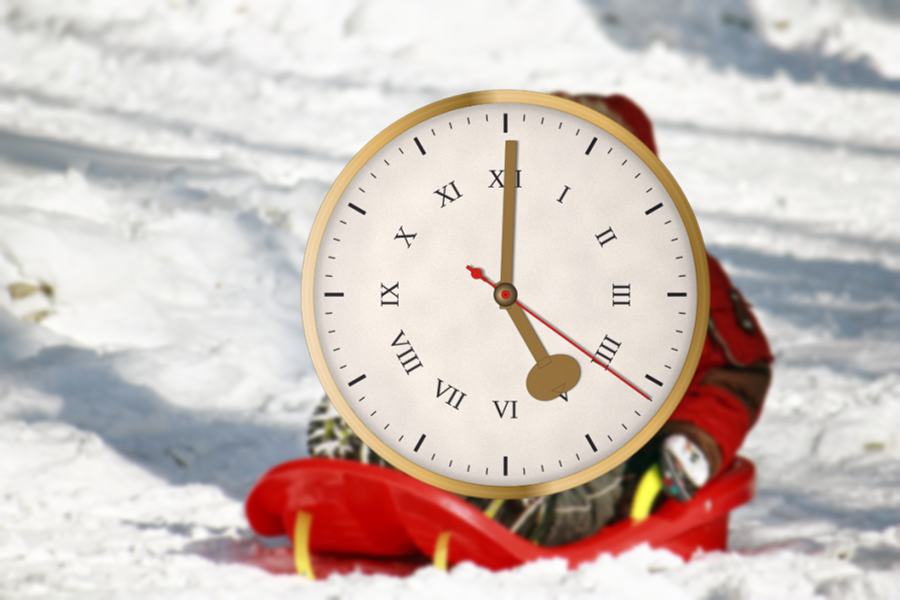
{"hour": 5, "minute": 0, "second": 21}
